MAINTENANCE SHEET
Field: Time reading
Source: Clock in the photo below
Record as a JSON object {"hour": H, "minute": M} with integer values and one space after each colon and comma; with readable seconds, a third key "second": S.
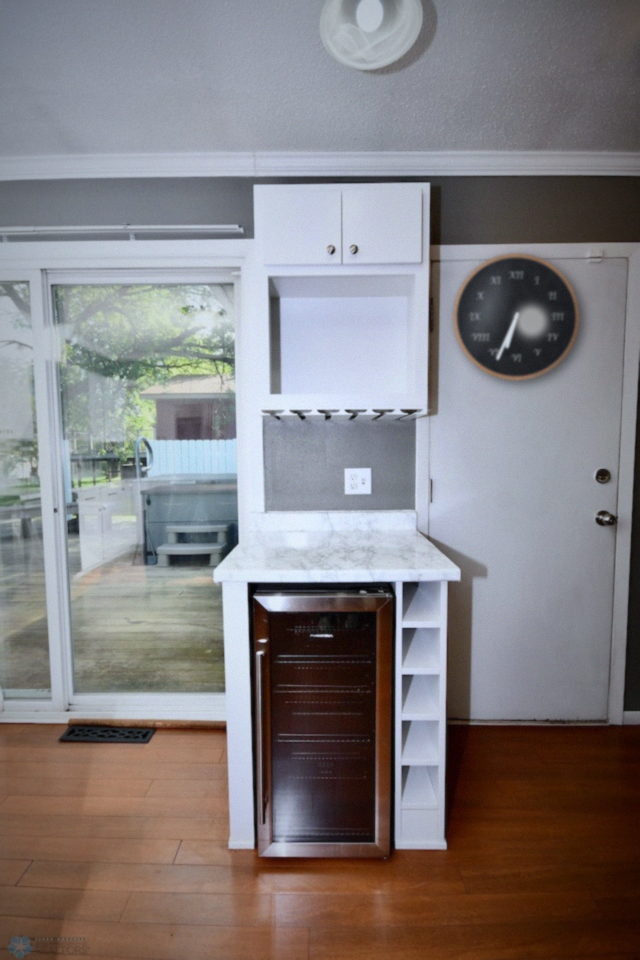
{"hour": 6, "minute": 34}
